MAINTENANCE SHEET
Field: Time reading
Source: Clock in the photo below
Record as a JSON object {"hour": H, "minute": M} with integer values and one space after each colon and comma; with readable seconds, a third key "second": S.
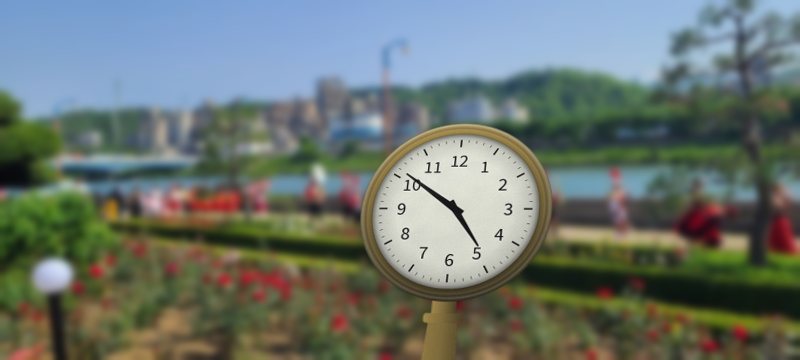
{"hour": 4, "minute": 51}
